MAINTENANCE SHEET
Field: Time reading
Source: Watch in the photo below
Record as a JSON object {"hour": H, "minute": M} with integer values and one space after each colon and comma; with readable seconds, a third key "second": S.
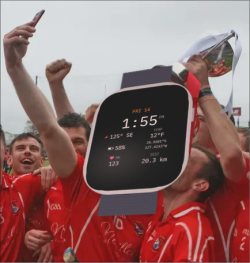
{"hour": 1, "minute": 55}
